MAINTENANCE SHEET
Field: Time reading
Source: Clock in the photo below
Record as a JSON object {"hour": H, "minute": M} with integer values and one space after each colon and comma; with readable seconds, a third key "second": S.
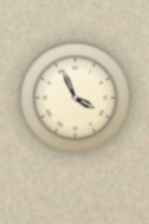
{"hour": 3, "minute": 56}
